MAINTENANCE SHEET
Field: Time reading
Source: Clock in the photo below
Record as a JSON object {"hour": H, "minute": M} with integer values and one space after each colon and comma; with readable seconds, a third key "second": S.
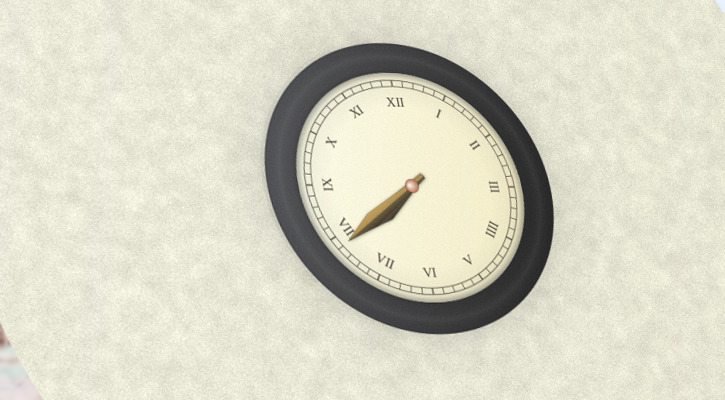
{"hour": 7, "minute": 39}
